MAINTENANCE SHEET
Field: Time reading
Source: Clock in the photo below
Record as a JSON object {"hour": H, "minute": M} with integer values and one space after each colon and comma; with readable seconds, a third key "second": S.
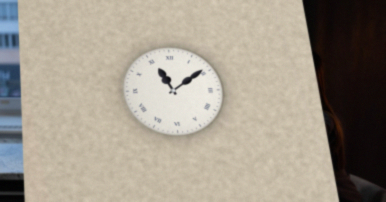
{"hour": 11, "minute": 9}
